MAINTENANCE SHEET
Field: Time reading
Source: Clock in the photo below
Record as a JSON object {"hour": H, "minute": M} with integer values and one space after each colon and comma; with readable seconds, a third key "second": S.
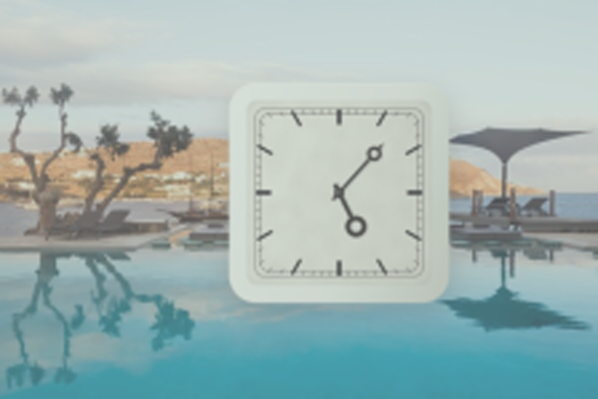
{"hour": 5, "minute": 7}
